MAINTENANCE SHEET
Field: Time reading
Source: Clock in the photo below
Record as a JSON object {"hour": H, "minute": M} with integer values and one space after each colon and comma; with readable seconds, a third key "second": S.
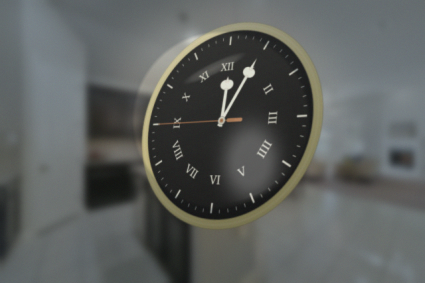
{"hour": 12, "minute": 4, "second": 45}
